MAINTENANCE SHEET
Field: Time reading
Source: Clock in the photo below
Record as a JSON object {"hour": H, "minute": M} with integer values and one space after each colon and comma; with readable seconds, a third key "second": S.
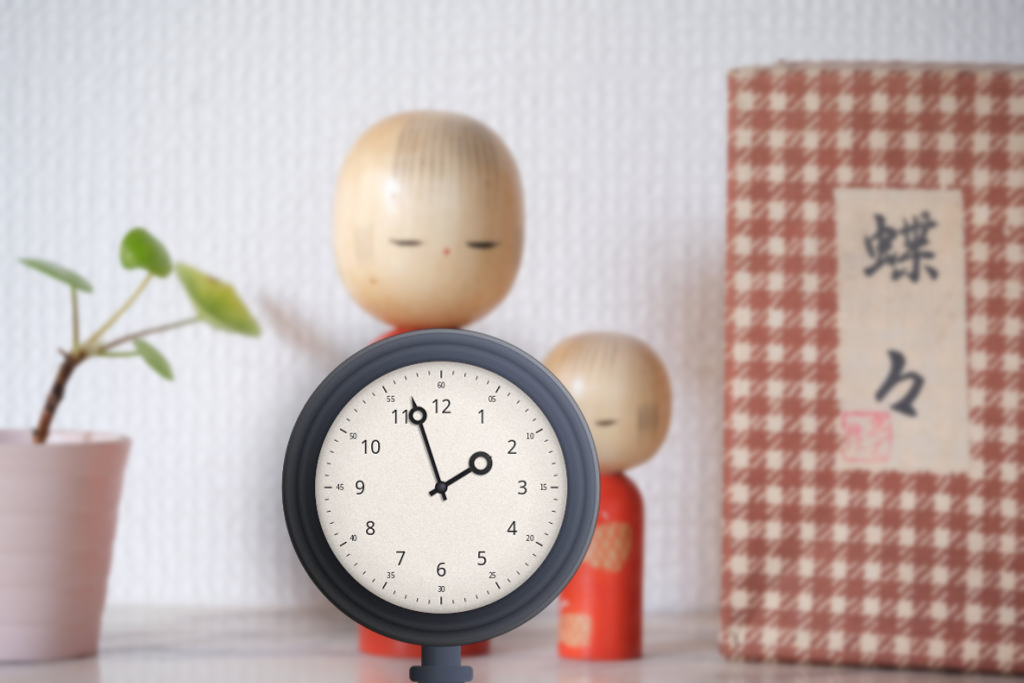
{"hour": 1, "minute": 57}
